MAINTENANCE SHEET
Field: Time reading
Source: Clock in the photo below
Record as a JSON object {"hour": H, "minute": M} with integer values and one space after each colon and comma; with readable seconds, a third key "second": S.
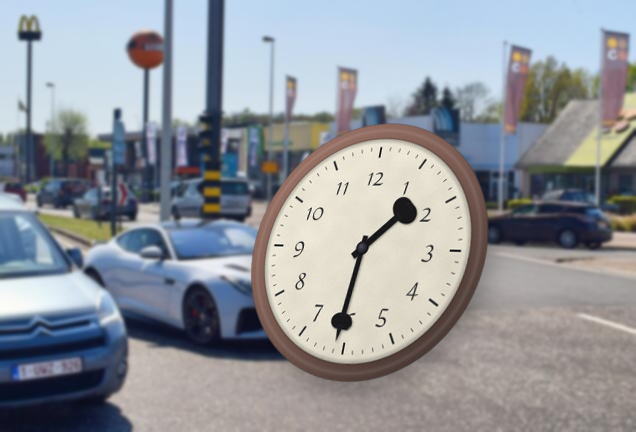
{"hour": 1, "minute": 31}
